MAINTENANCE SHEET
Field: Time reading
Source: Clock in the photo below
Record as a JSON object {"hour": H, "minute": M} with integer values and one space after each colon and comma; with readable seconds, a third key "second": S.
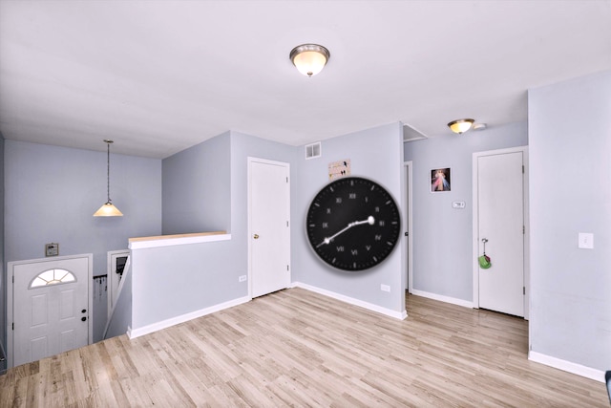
{"hour": 2, "minute": 40}
